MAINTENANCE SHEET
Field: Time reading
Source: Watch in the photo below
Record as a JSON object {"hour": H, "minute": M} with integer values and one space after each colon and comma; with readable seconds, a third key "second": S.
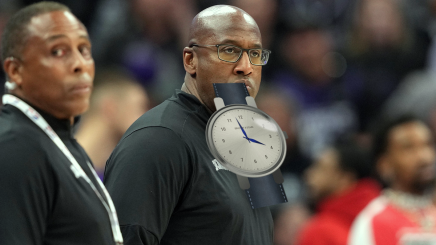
{"hour": 3, "minute": 58}
